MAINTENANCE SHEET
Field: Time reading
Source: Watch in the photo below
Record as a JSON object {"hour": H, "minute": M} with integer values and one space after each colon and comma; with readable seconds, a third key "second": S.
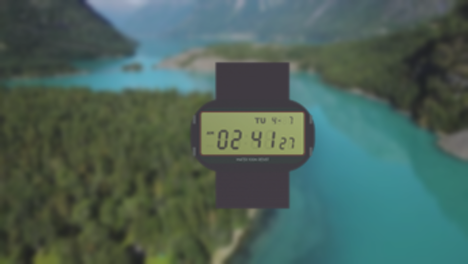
{"hour": 2, "minute": 41, "second": 27}
